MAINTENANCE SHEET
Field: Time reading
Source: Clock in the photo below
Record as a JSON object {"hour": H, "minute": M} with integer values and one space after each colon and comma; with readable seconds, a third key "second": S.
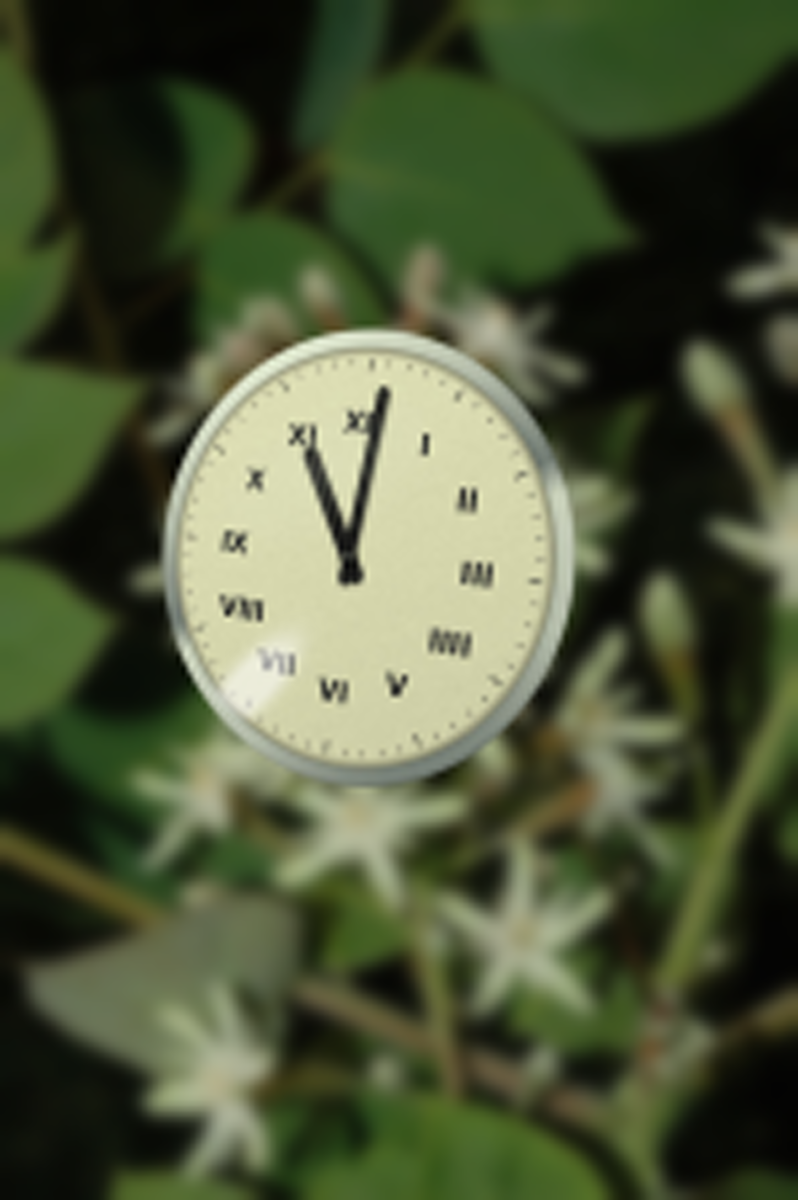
{"hour": 11, "minute": 1}
